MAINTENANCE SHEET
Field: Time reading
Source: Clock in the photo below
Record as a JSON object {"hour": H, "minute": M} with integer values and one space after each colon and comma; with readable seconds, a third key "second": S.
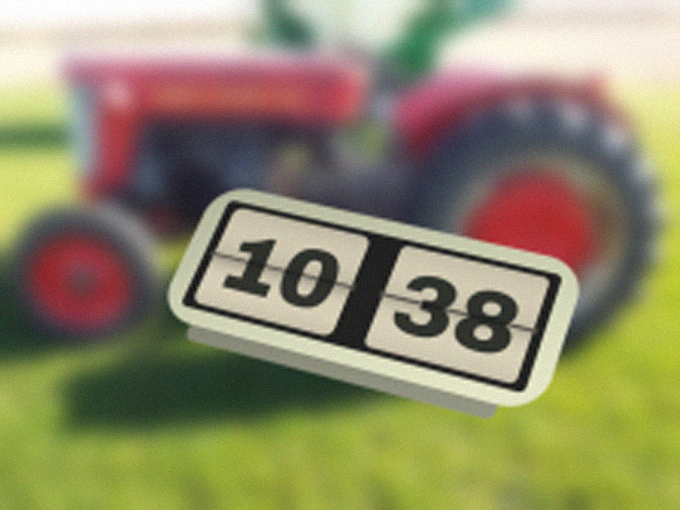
{"hour": 10, "minute": 38}
